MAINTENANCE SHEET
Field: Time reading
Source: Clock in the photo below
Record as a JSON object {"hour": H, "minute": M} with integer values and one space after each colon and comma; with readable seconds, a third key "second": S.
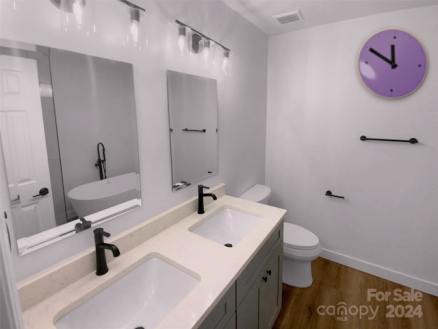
{"hour": 11, "minute": 50}
